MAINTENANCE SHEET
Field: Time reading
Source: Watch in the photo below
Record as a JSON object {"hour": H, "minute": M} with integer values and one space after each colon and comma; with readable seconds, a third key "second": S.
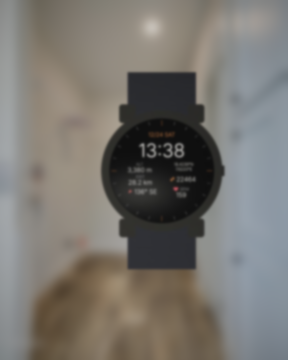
{"hour": 13, "minute": 38}
